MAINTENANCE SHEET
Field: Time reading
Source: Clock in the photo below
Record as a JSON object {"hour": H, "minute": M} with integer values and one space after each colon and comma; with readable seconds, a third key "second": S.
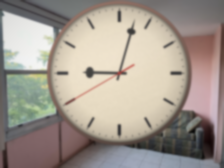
{"hour": 9, "minute": 2, "second": 40}
